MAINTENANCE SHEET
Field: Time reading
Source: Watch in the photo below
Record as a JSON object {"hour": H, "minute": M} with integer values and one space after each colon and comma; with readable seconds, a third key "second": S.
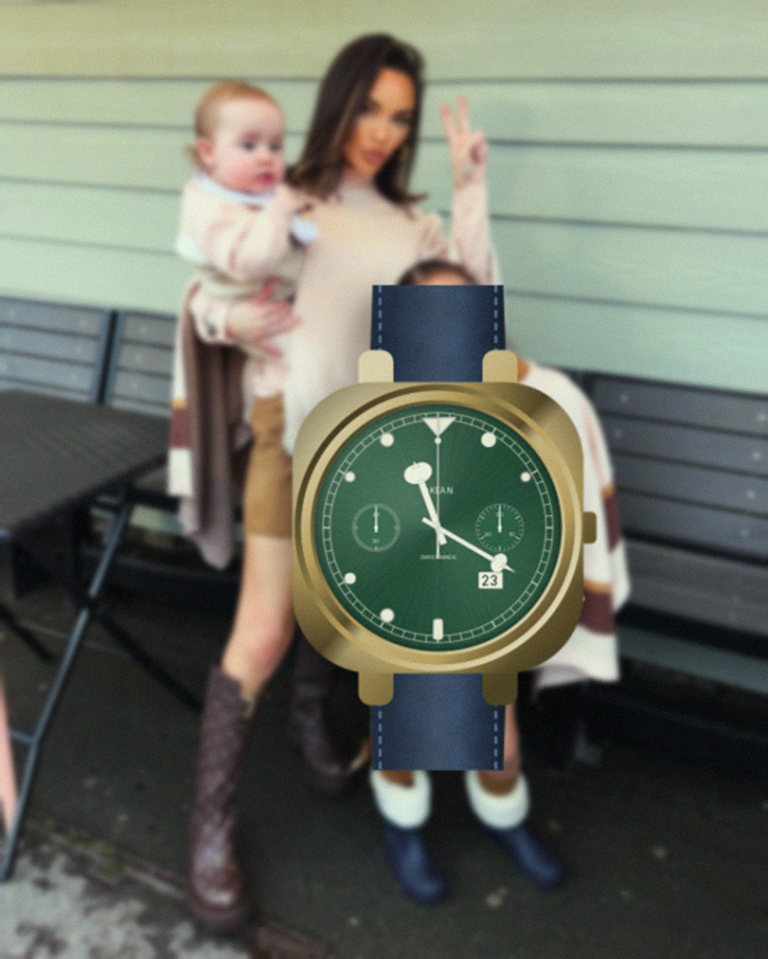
{"hour": 11, "minute": 20}
